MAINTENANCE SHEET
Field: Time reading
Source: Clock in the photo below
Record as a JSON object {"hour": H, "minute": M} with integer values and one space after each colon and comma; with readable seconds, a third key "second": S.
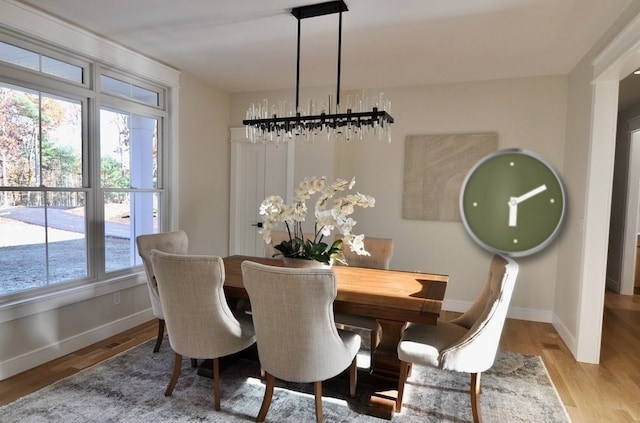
{"hour": 6, "minute": 11}
